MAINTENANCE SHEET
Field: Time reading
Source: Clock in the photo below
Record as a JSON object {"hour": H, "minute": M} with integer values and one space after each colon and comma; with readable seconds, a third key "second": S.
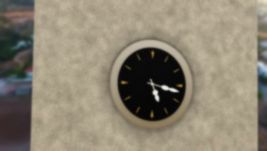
{"hour": 5, "minute": 17}
